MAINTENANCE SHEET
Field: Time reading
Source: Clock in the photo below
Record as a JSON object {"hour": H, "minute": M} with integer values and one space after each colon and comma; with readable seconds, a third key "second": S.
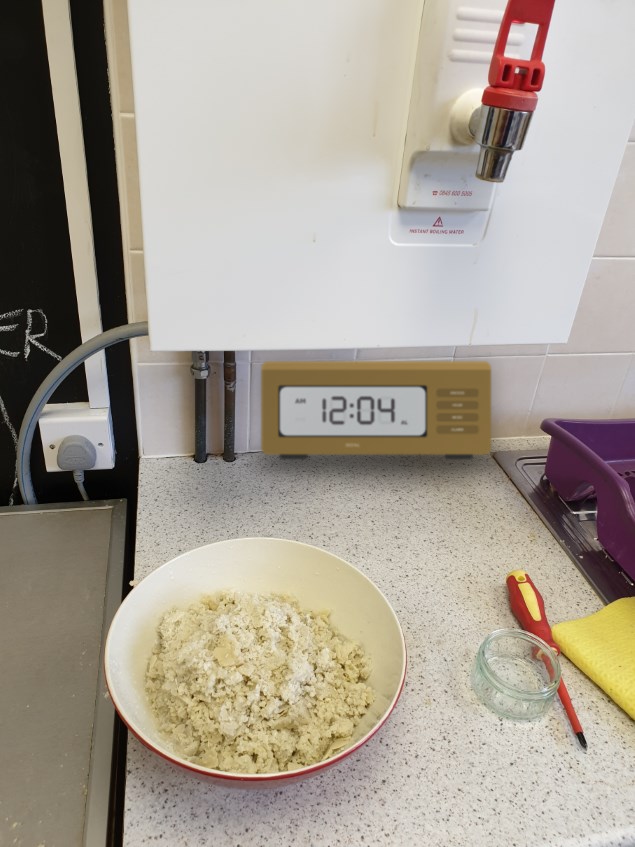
{"hour": 12, "minute": 4}
